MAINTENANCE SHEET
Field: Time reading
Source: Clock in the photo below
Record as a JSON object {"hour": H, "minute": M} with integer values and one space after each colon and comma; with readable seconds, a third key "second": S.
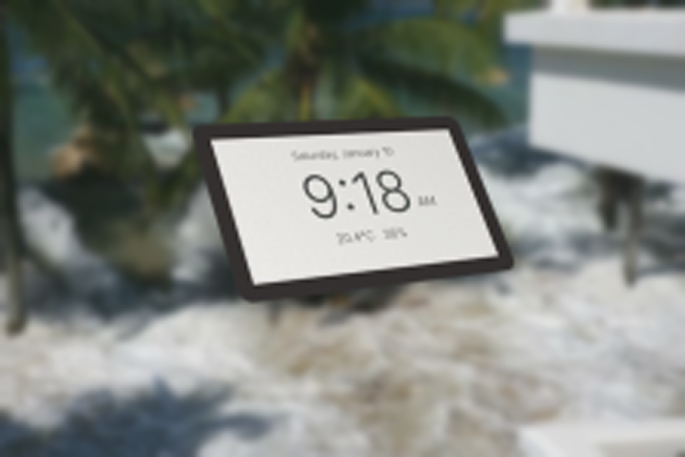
{"hour": 9, "minute": 18}
